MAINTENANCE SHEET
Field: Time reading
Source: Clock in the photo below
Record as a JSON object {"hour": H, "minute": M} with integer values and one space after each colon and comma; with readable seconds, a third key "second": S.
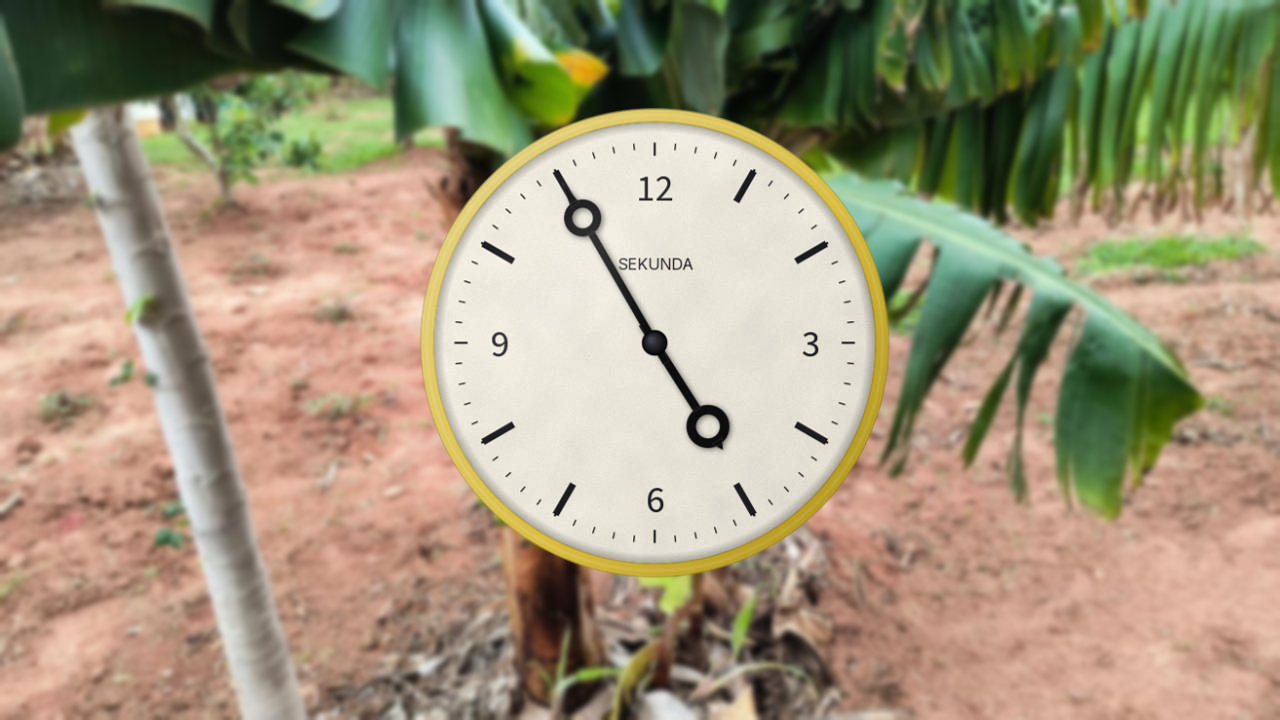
{"hour": 4, "minute": 55}
